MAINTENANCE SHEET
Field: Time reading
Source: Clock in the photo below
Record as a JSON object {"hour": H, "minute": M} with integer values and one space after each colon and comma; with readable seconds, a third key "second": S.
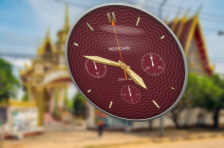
{"hour": 4, "minute": 48}
